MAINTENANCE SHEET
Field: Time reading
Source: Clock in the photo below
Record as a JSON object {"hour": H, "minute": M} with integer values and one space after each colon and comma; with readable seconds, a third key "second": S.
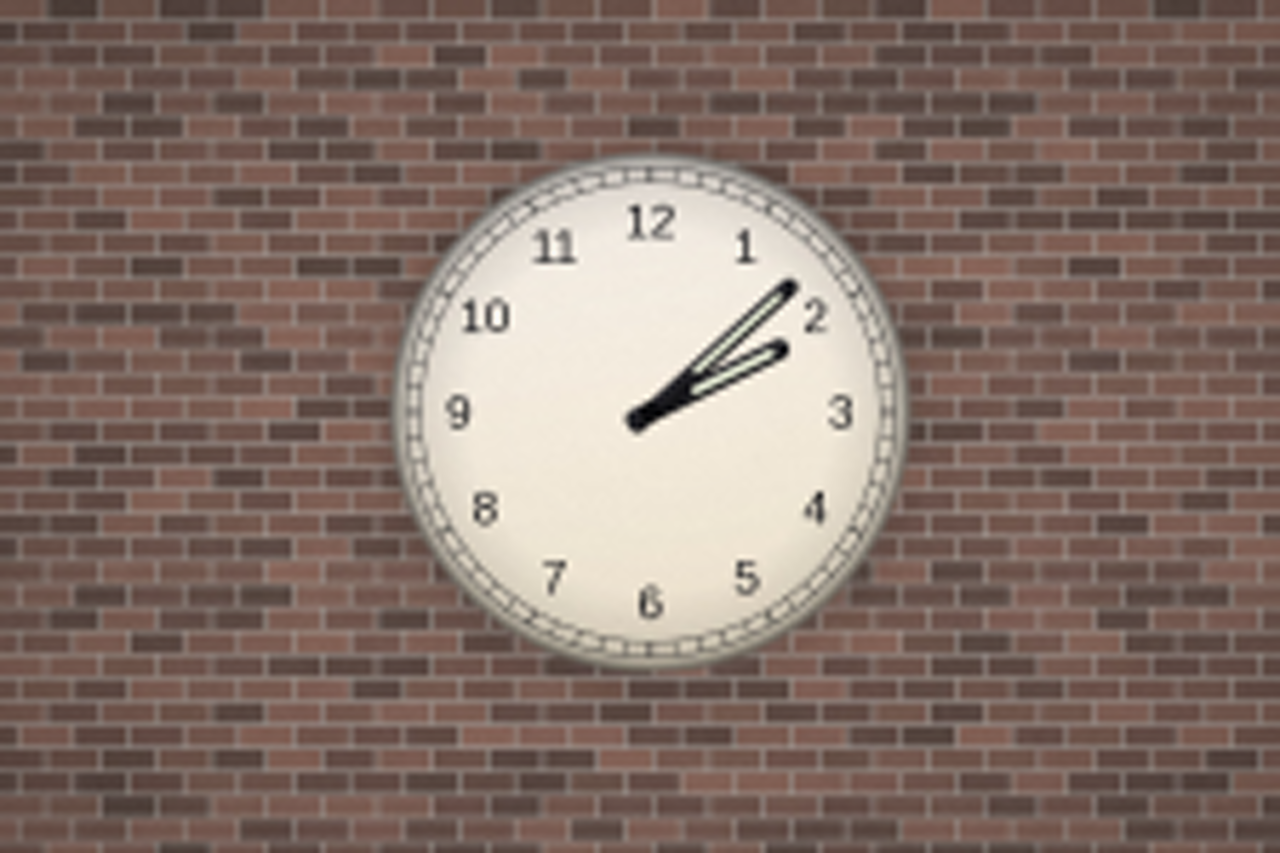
{"hour": 2, "minute": 8}
